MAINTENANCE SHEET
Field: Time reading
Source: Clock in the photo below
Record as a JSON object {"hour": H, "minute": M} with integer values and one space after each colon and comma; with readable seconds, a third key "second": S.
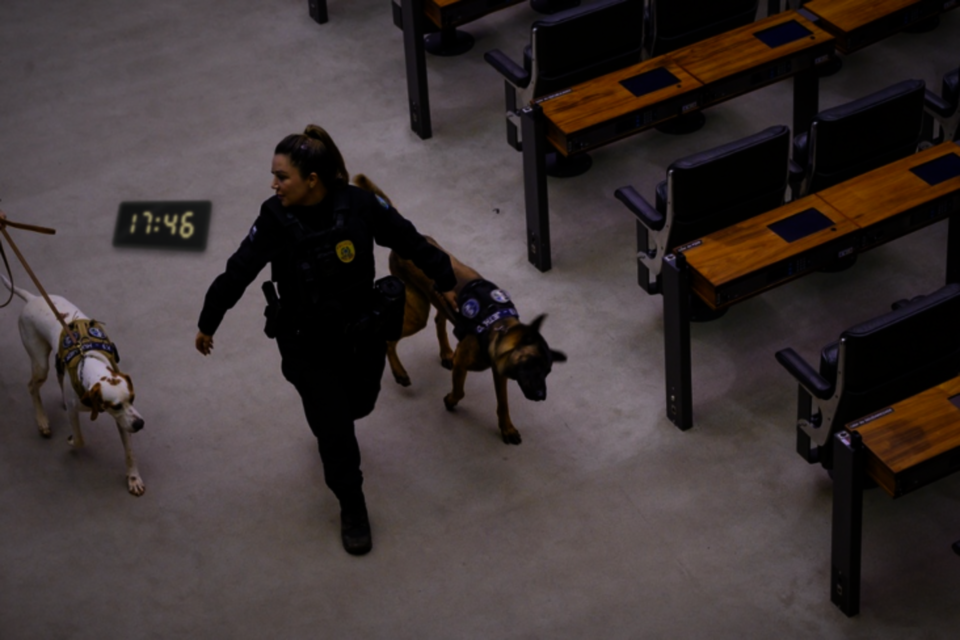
{"hour": 17, "minute": 46}
